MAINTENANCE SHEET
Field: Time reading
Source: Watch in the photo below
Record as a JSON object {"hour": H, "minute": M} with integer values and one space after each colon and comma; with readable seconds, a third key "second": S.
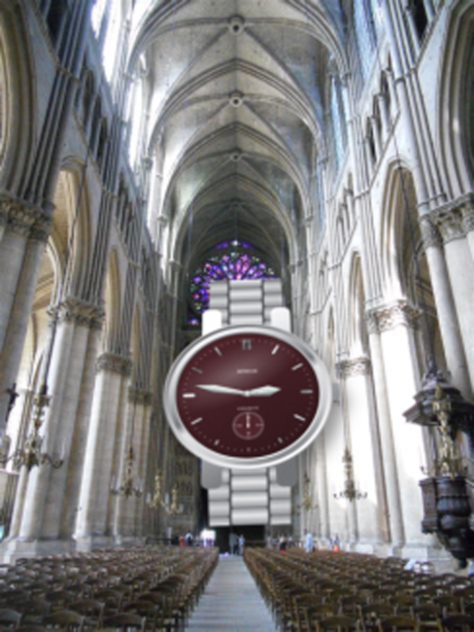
{"hour": 2, "minute": 47}
